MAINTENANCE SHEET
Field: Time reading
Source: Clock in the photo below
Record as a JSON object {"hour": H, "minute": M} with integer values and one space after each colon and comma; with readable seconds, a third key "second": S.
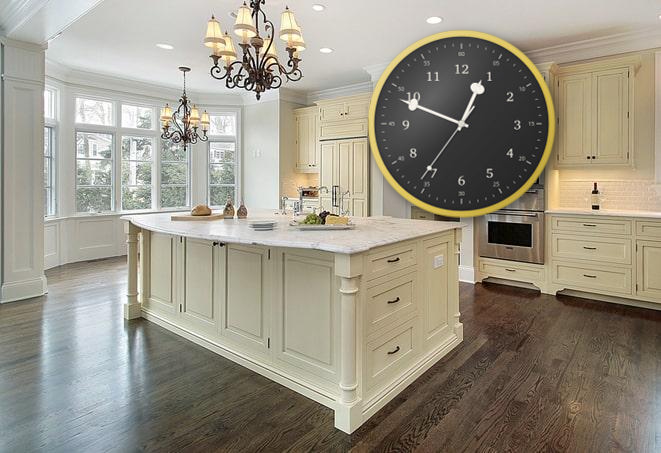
{"hour": 12, "minute": 48, "second": 36}
